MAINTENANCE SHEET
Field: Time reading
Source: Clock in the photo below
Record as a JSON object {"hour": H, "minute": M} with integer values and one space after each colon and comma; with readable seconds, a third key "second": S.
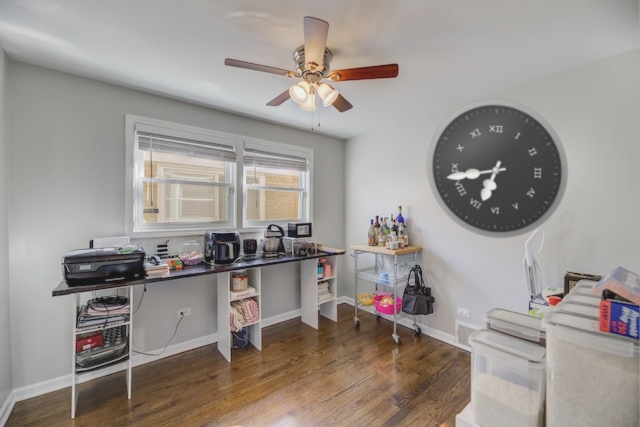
{"hour": 6, "minute": 43}
